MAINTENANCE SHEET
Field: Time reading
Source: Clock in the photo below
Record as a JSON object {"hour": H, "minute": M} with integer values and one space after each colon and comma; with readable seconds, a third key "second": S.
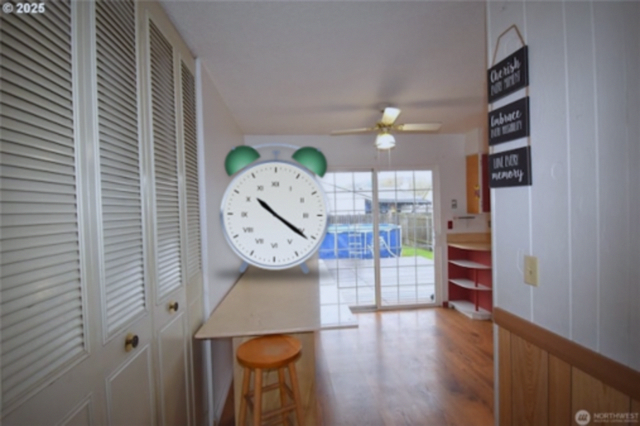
{"hour": 10, "minute": 21}
